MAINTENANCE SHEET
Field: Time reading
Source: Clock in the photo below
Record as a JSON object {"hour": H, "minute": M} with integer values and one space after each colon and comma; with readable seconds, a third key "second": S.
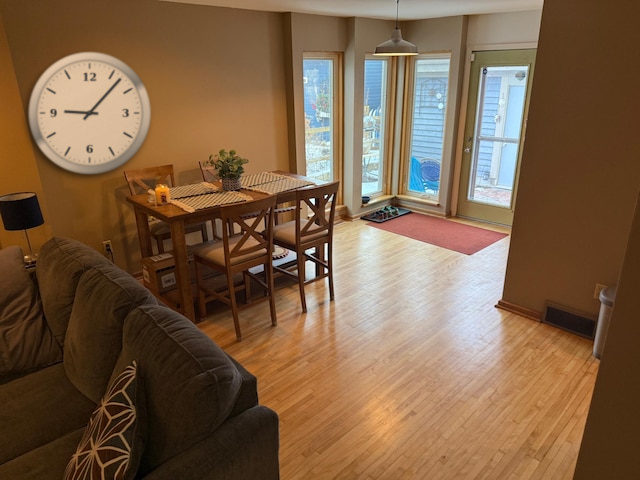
{"hour": 9, "minute": 7}
